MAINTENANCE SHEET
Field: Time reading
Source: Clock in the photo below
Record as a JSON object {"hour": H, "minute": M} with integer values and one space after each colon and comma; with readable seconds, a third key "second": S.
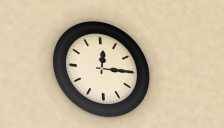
{"hour": 12, "minute": 15}
